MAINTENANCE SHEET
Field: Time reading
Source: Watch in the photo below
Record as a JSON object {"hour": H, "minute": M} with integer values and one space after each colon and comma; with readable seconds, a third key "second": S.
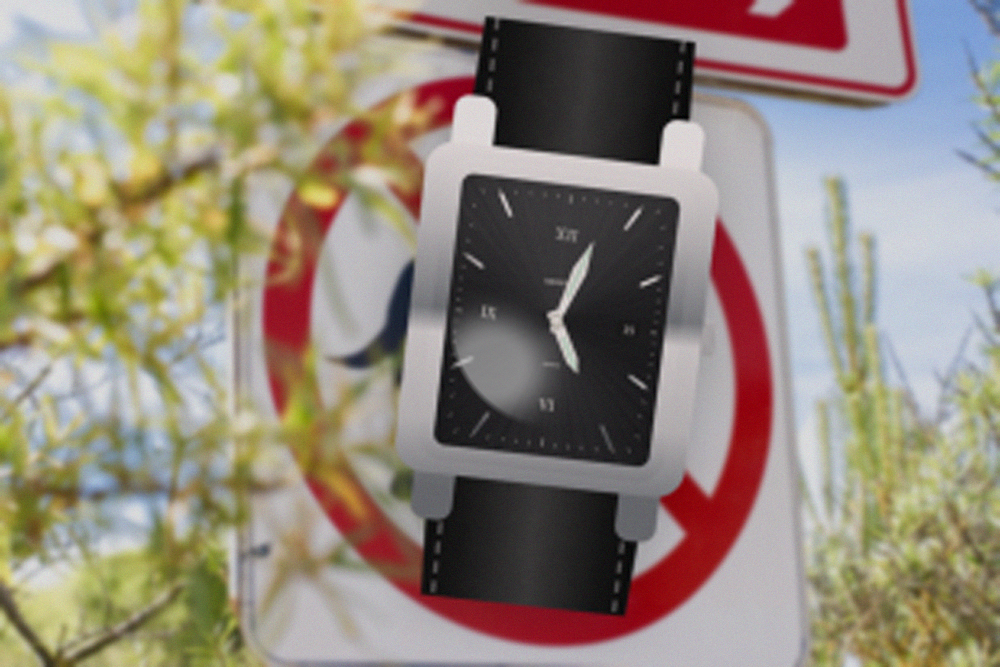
{"hour": 5, "minute": 3}
